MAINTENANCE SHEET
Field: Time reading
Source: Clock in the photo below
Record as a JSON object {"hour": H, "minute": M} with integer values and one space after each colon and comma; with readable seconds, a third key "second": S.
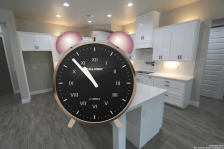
{"hour": 10, "minute": 53}
